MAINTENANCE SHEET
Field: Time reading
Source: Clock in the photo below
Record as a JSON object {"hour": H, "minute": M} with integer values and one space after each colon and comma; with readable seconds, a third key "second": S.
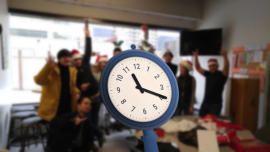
{"hour": 11, "minute": 19}
